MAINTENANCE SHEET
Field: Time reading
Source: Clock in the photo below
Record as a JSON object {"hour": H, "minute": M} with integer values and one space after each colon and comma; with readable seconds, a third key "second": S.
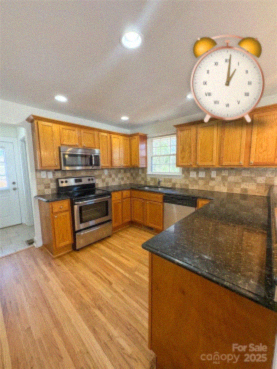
{"hour": 1, "minute": 1}
